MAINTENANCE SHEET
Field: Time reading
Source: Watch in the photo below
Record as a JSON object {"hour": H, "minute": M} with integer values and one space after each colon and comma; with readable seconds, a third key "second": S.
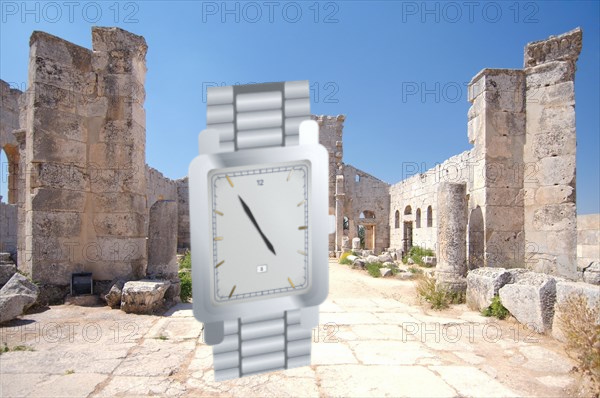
{"hour": 4, "minute": 55}
